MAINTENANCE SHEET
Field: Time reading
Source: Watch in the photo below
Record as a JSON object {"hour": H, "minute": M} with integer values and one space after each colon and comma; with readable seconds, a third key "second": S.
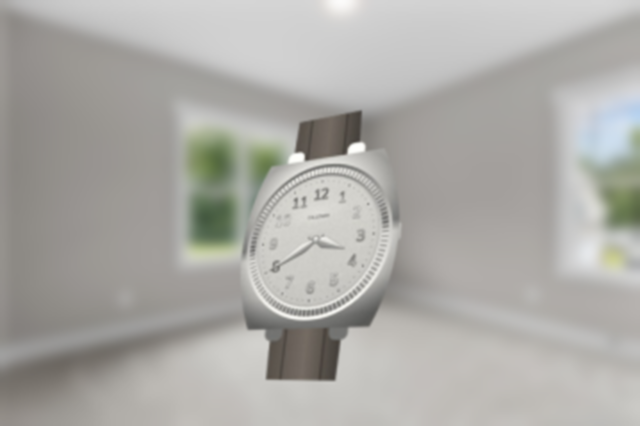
{"hour": 3, "minute": 40}
